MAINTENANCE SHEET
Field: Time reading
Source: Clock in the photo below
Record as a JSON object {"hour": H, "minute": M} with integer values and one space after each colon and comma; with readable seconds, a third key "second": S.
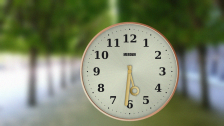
{"hour": 5, "minute": 31}
